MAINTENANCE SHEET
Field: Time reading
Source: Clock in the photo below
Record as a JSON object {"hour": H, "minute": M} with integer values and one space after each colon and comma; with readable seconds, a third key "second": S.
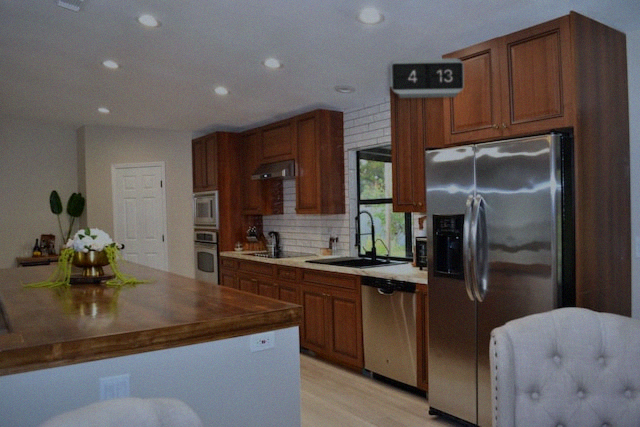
{"hour": 4, "minute": 13}
